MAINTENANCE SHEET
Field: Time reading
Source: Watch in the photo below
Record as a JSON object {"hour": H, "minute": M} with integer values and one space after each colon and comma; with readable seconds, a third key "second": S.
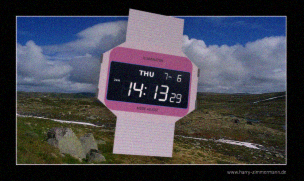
{"hour": 14, "minute": 13, "second": 29}
